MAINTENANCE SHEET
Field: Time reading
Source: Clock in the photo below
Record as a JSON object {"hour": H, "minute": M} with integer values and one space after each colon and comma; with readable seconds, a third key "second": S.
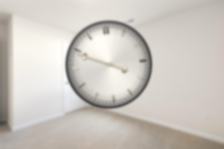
{"hour": 3, "minute": 49}
